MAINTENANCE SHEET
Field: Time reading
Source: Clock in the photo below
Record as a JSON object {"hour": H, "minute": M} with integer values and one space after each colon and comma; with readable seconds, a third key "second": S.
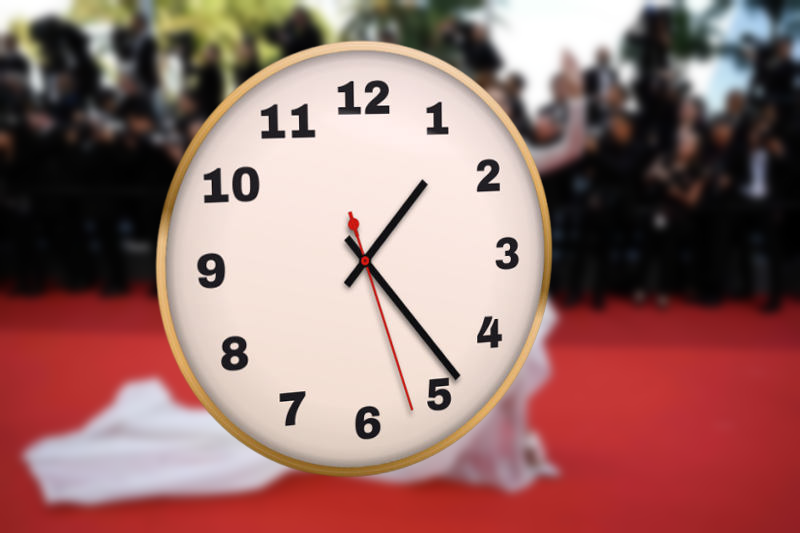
{"hour": 1, "minute": 23, "second": 27}
